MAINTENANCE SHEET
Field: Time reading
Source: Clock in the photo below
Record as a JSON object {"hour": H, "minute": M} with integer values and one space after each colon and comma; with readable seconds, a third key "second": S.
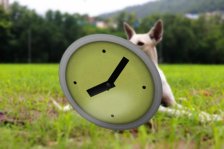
{"hour": 8, "minute": 6}
